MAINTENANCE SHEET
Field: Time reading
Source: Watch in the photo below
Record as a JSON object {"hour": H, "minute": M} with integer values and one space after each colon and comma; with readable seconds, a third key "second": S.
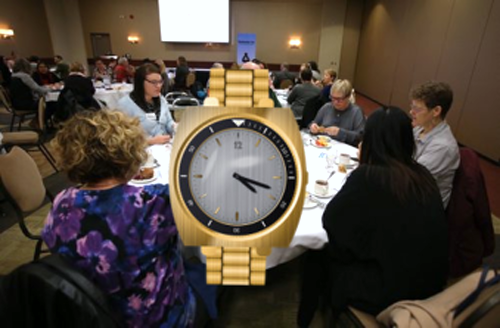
{"hour": 4, "minute": 18}
